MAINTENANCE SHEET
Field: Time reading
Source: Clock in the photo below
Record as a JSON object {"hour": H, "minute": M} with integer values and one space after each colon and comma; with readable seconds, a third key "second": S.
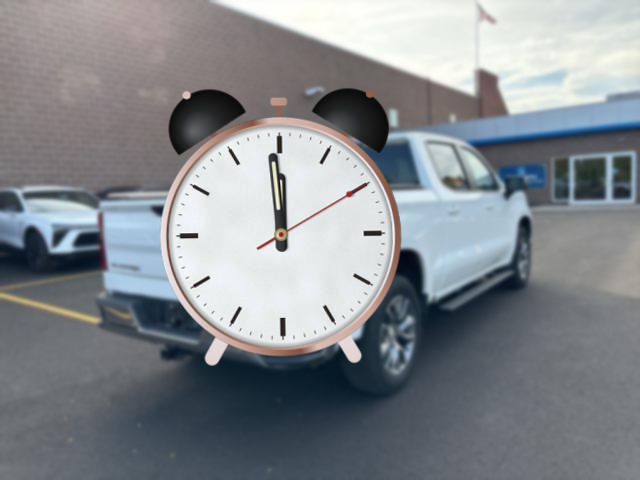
{"hour": 11, "minute": 59, "second": 10}
